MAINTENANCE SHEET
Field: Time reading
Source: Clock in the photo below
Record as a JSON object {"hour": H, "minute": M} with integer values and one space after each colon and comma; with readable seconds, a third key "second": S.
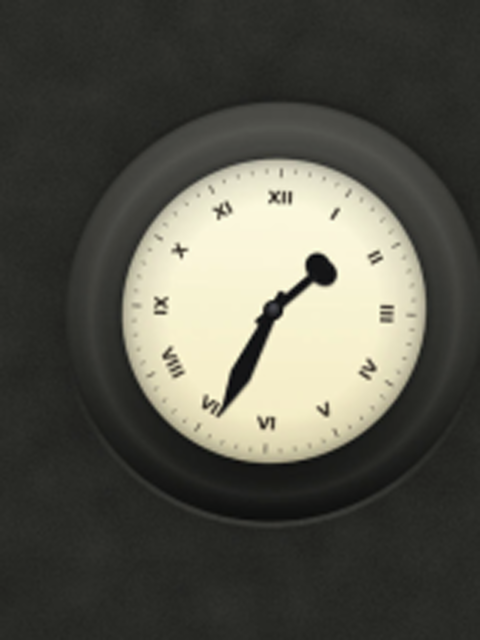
{"hour": 1, "minute": 34}
